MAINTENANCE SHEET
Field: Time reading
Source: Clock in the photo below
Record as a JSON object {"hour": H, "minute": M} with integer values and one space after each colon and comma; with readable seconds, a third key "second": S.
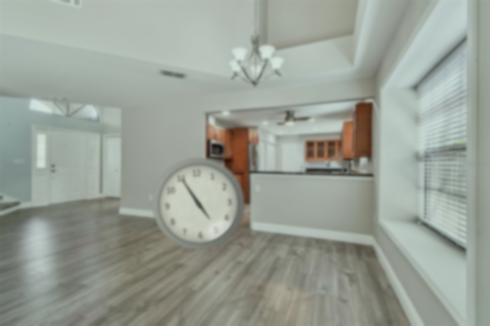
{"hour": 4, "minute": 55}
